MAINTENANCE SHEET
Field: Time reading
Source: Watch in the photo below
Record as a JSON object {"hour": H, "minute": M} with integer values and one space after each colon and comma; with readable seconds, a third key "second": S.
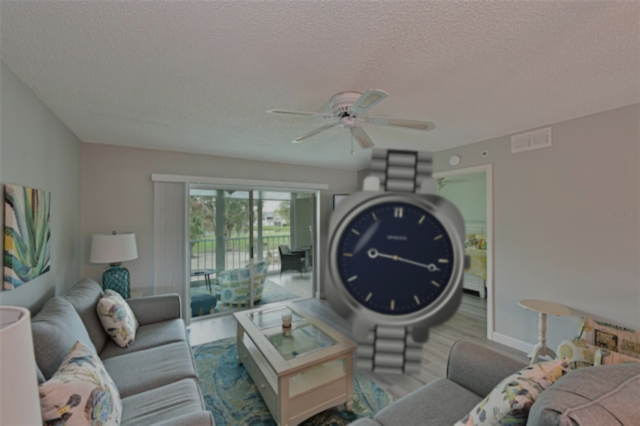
{"hour": 9, "minute": 17}
